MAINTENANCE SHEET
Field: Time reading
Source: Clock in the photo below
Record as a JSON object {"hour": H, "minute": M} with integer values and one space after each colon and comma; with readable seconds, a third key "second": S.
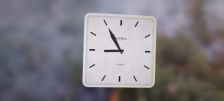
{"hour": 8, "minute": 55}
